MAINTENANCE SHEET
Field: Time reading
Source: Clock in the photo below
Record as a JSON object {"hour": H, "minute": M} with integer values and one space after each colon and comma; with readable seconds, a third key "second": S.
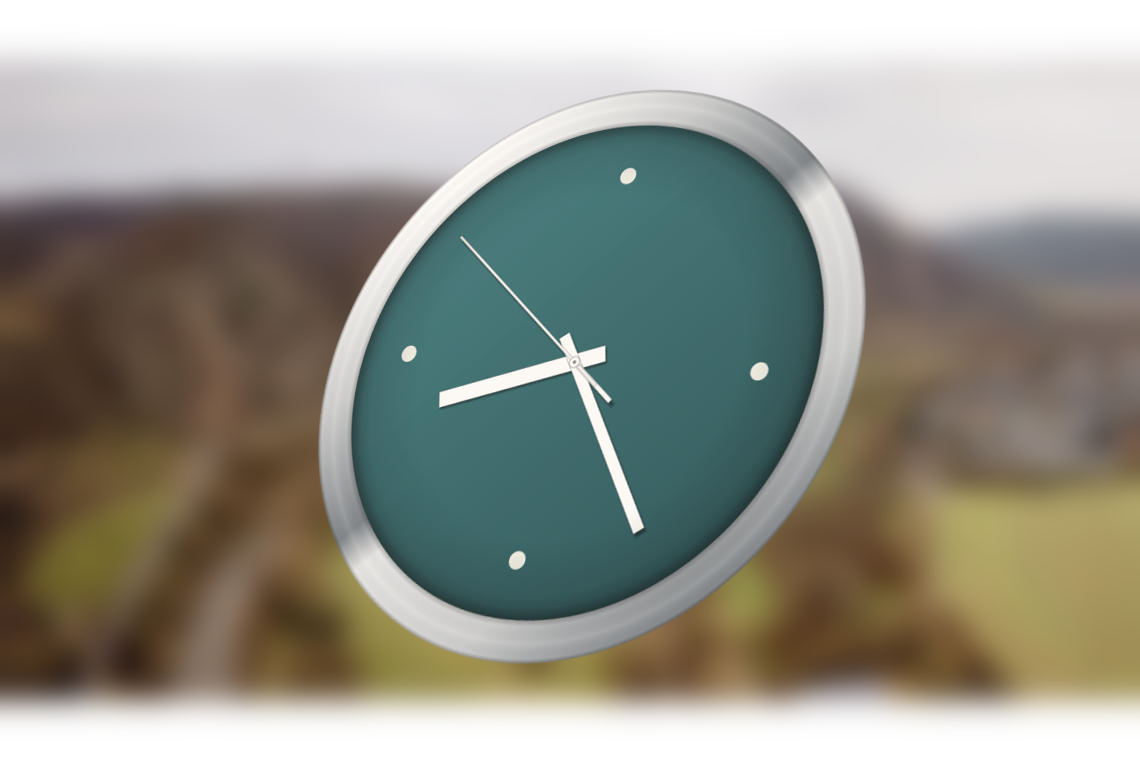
{"hour": 8, "minute": 23, "second": 51}
